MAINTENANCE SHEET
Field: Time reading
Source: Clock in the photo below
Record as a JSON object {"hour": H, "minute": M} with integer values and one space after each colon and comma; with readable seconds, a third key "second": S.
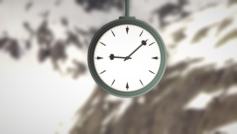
{"hour": 9, "minute": 8}
